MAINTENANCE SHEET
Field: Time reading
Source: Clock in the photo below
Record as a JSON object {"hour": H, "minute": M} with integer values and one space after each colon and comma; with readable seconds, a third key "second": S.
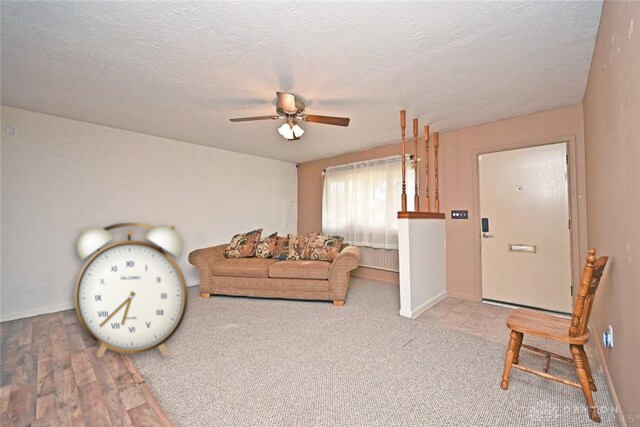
{"hour": 6, "minute": 38}
